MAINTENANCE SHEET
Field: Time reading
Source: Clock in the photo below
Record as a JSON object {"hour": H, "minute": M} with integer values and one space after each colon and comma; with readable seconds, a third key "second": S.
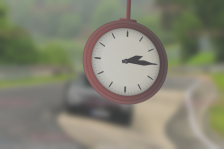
{"hour": 2, "minute": 15}
